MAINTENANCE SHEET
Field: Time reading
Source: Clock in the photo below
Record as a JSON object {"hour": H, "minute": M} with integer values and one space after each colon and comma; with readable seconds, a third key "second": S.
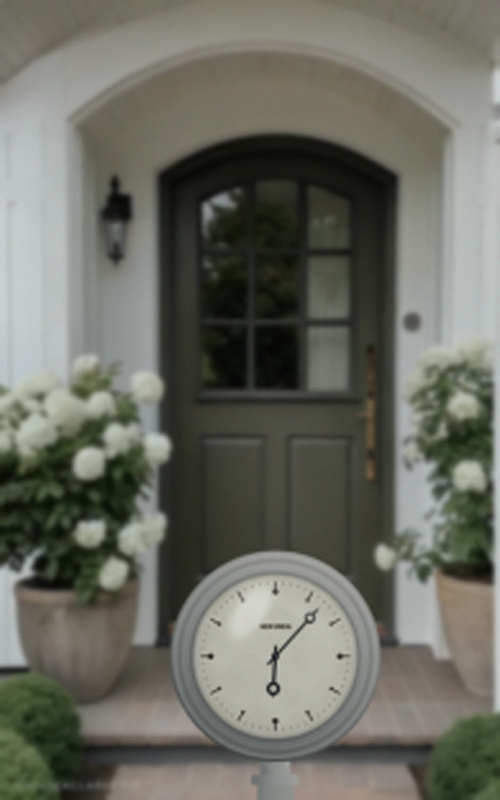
{"hour": 6, "minute": 7}
